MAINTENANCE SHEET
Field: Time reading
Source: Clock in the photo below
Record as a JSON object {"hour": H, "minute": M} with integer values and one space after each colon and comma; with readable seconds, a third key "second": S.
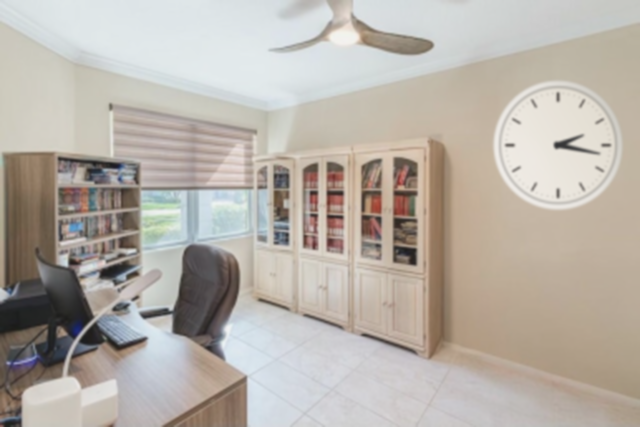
{"hour": 2, "minute": 17}
